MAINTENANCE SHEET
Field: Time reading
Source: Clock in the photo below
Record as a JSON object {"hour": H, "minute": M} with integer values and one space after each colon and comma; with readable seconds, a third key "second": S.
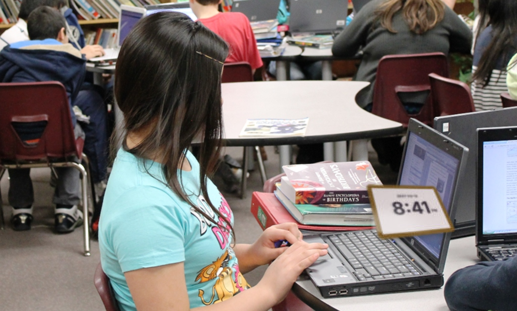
{"hour": 8, "minute": 41}
